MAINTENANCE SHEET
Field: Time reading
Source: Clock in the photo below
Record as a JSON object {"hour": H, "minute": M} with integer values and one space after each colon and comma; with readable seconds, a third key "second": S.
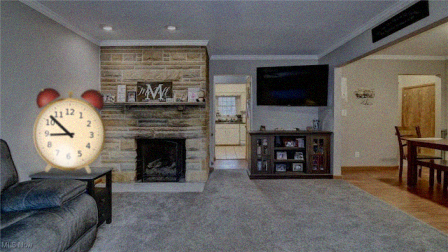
{"hour": 8, "minute": 52}
